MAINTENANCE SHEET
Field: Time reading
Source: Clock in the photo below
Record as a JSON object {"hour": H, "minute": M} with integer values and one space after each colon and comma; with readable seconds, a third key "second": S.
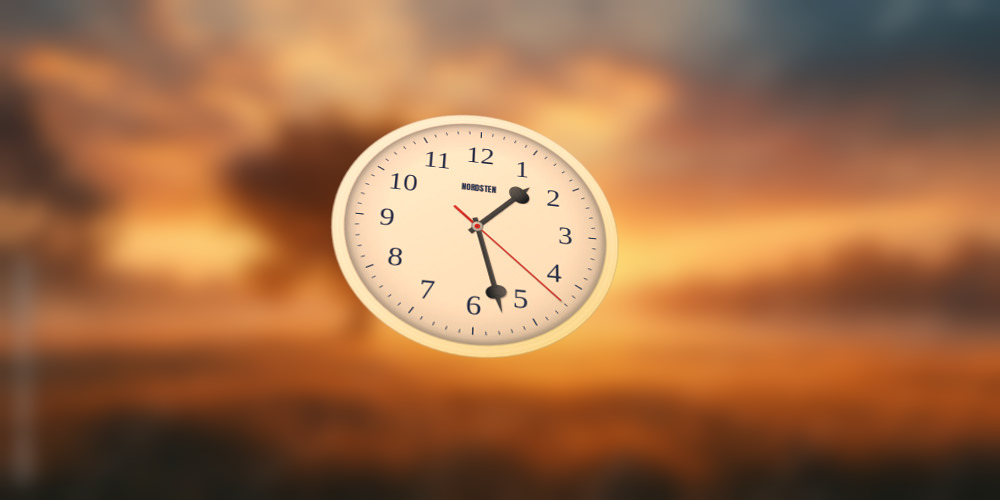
{"hour": 1, "minute": 27, "second": 22}
